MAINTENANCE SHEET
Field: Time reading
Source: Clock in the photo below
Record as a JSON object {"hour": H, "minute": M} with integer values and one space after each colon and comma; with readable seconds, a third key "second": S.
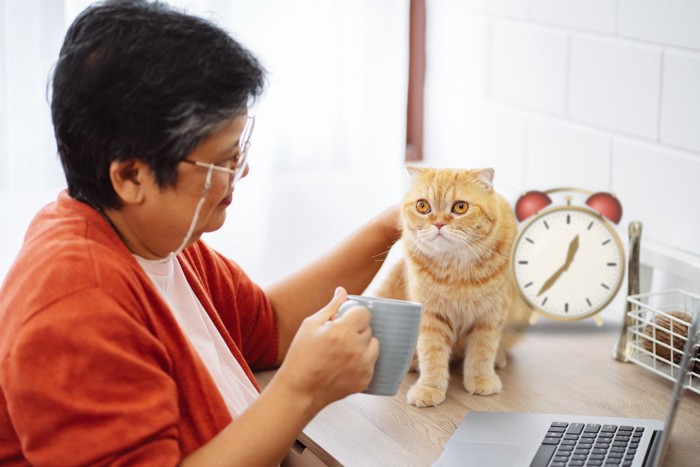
{"hour": 12, "minute": 37}
